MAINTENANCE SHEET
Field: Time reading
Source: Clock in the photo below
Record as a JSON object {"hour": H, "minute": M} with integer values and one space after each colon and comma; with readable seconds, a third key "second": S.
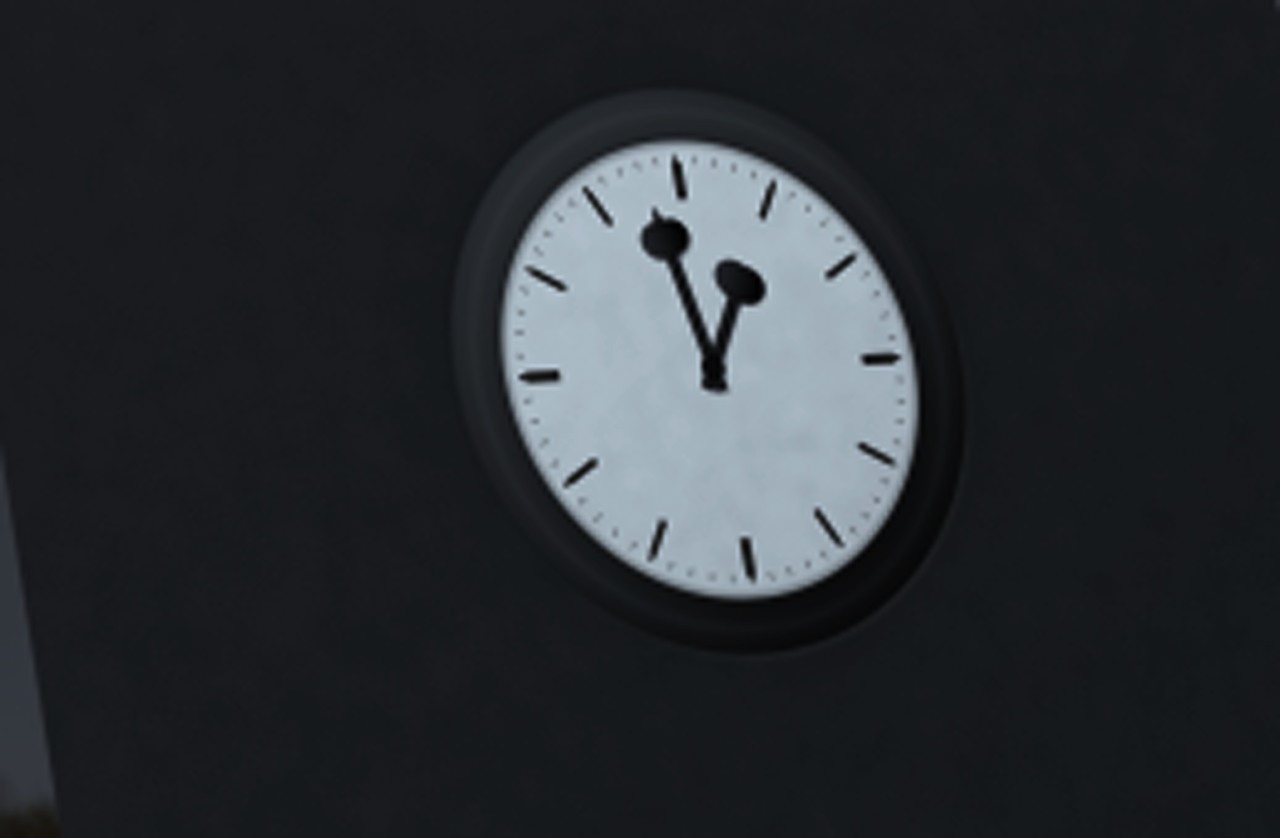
{"hour": 12, "minute": 58}
